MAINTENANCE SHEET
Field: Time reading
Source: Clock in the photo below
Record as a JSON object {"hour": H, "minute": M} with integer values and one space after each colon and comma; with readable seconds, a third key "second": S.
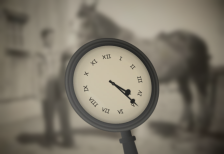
{"hour": 4, "minute": 24}
